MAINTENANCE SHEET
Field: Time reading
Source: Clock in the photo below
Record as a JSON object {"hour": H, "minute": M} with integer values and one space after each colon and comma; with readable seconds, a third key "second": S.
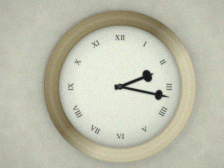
{"hour": 2, "minute": 17}
